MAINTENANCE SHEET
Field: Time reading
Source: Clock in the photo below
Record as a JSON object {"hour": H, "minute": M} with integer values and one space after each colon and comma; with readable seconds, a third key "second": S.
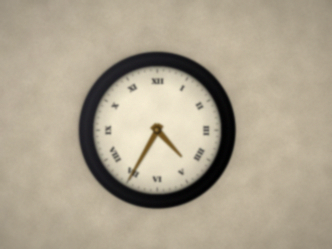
{"hour": 4, "minute": 35}
